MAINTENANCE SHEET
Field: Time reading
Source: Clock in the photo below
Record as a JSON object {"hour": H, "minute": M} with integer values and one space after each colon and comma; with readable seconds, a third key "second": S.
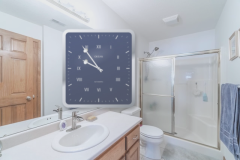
{"hour": 9, "minute": 54}
